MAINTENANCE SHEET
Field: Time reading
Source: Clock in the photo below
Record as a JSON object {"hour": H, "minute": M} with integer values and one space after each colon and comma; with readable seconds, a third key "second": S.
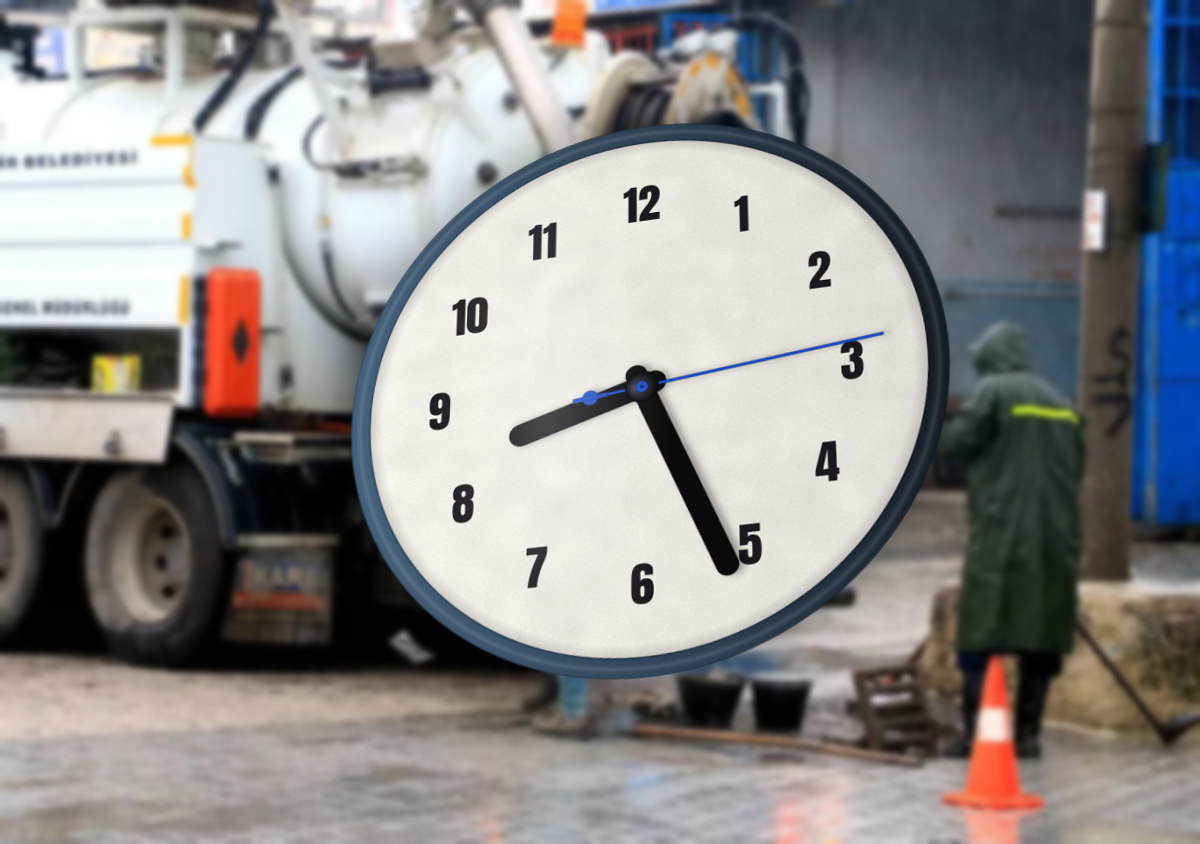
{"hour": 8, "minute": 26, "second": 14}
